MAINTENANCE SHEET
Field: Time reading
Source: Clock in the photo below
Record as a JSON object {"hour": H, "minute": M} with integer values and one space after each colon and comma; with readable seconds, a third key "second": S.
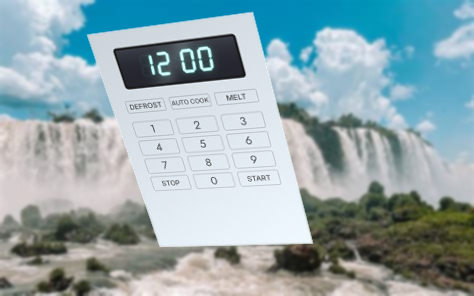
{"hour": 12, "minute": 0}
